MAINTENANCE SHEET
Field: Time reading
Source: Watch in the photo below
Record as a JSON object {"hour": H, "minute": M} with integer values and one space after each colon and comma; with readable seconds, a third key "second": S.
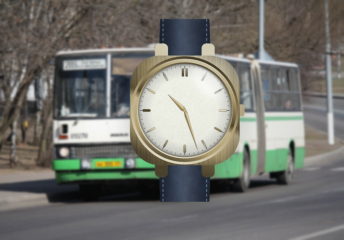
{"hour": 10, "minute": 27}
